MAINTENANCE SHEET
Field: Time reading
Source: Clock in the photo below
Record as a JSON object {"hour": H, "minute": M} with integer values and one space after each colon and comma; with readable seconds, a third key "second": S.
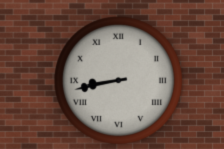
{"hour": 8, "minute": 43}
